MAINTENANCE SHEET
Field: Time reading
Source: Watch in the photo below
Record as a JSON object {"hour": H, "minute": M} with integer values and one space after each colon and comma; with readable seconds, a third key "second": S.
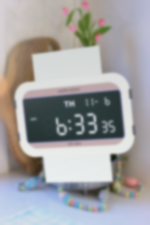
{"hour": 6, "minute": 33}
